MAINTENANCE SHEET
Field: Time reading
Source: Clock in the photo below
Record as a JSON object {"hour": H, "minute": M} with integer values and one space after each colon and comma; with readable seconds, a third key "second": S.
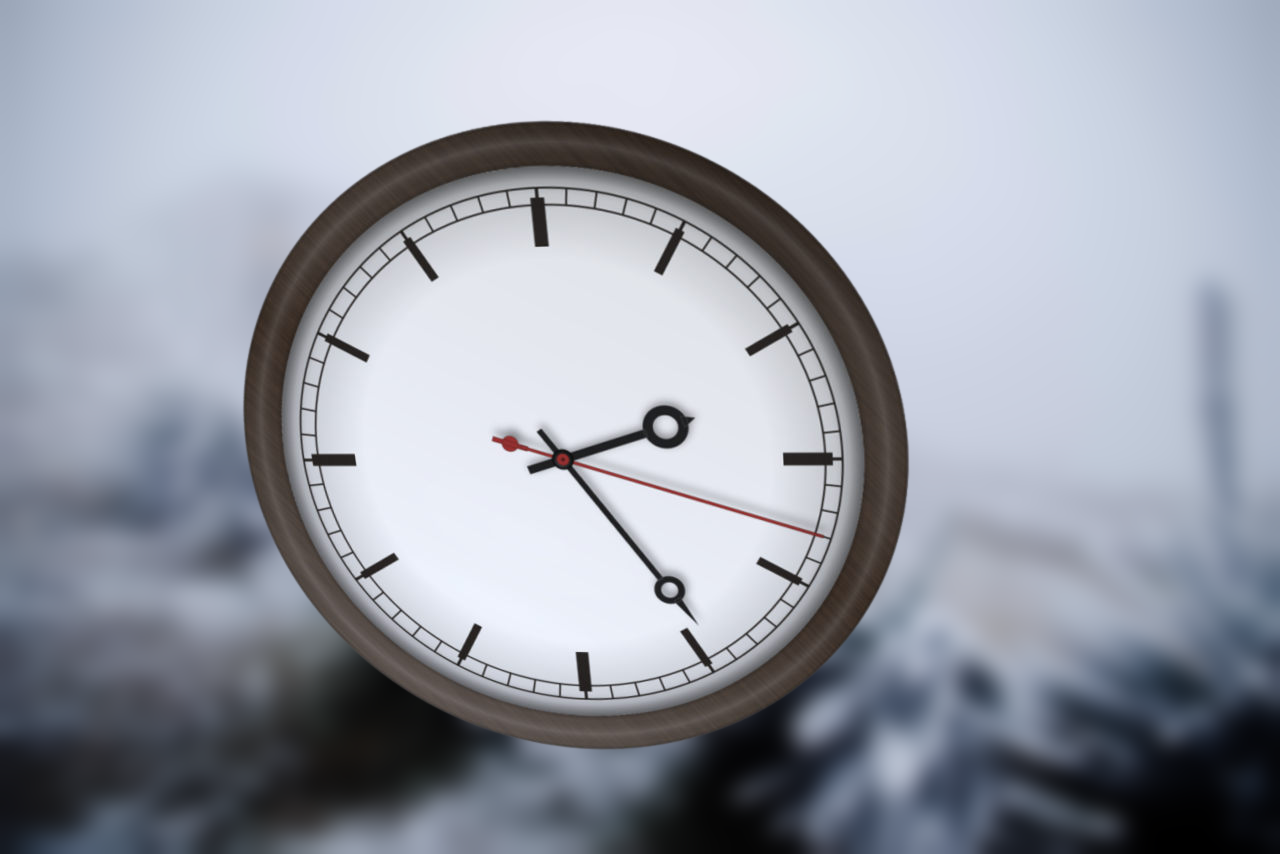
{"hour": 2, "minute": 24, "second": 18}
